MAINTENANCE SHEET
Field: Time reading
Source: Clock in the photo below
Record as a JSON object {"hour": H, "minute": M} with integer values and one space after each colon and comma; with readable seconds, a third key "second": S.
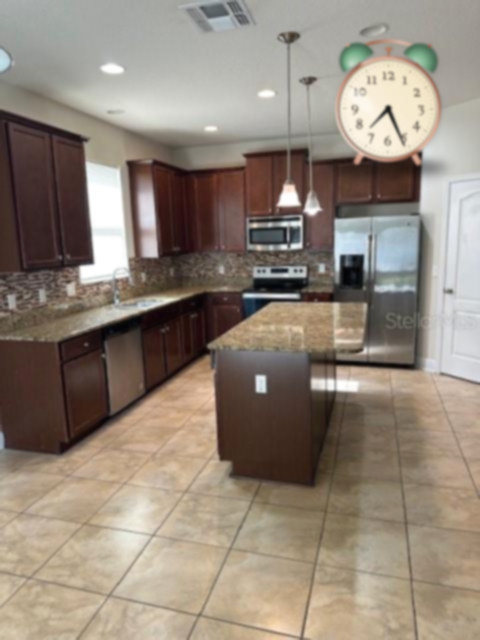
{"hour": 7, "minute": 26}
